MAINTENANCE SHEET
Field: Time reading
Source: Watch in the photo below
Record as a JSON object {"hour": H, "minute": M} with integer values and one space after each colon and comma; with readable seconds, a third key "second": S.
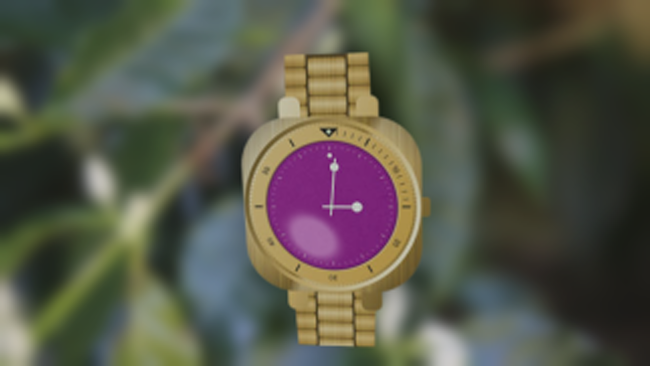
{"hour": 3, "minute": 1}
